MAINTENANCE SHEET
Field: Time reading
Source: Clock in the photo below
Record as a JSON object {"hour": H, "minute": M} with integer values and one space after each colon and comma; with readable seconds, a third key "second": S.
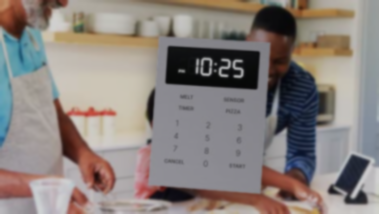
{"hour": 10, "minute": 25}
